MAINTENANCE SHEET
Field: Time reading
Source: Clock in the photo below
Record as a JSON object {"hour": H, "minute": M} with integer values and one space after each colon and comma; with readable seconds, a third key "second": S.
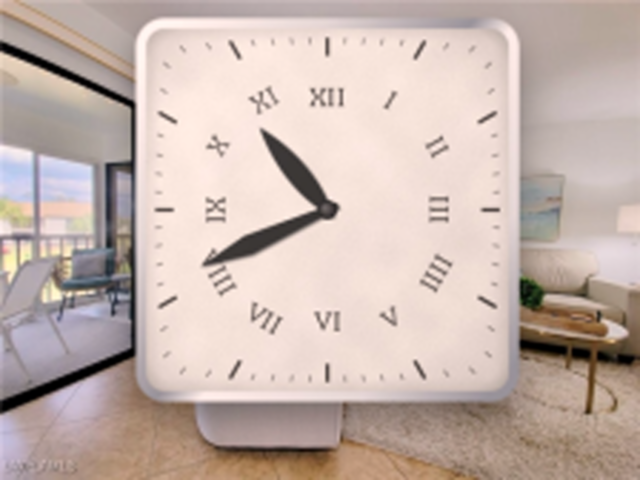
{"hour": 10, "minute": 41}
